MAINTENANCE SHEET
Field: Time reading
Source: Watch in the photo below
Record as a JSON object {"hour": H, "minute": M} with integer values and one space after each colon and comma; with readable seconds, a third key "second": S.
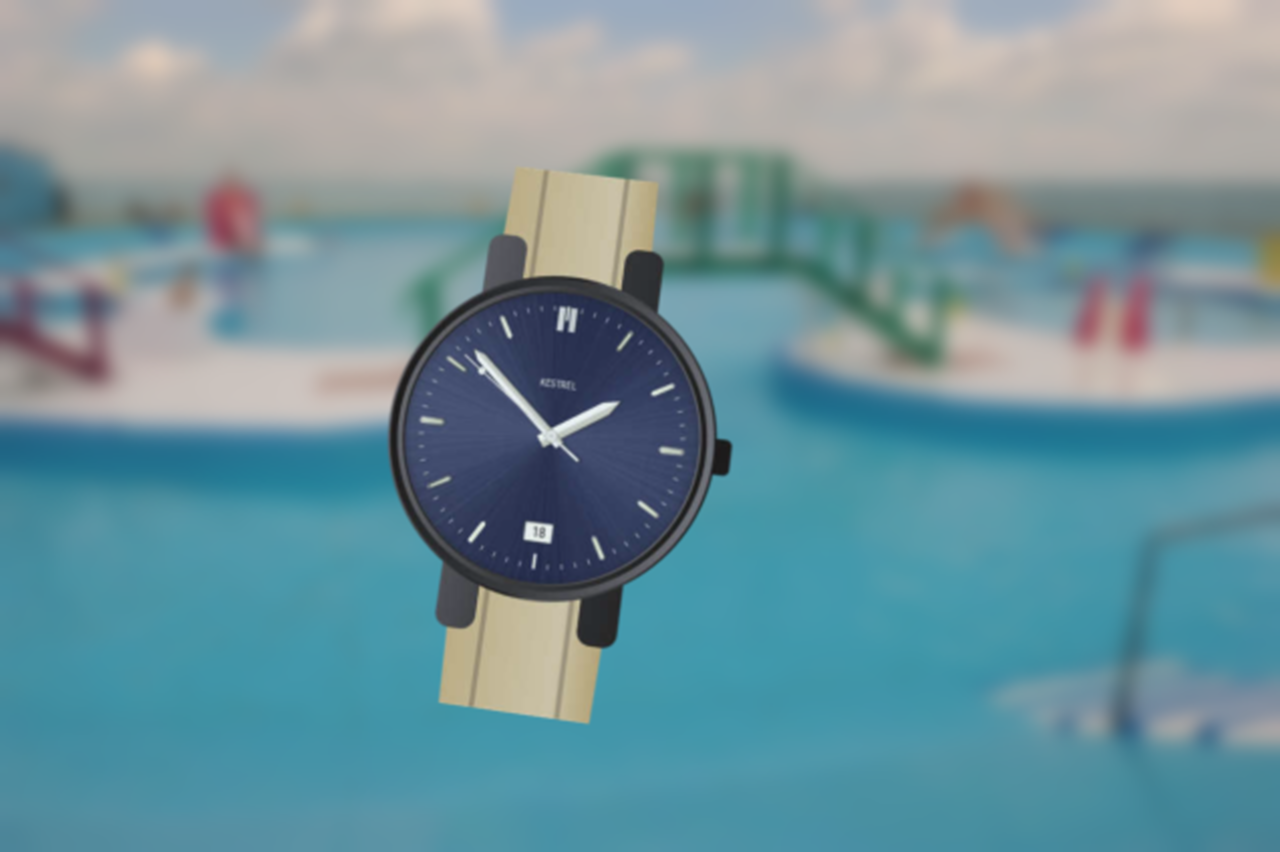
{"hour": 1, "minute": 51, "second": 51}
